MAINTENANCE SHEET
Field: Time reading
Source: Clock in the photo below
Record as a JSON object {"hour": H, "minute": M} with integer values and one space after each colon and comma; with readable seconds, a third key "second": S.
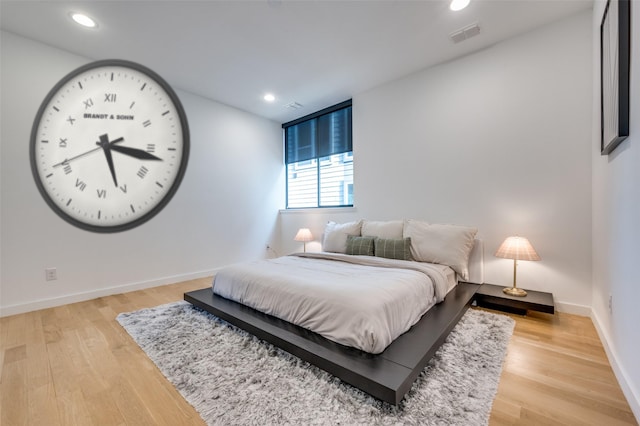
{"hour": 5, "minute": 16, "second": 41}
